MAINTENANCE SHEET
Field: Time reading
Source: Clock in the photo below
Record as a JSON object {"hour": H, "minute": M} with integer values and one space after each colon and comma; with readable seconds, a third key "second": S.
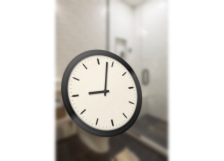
{"hour": 9, "minute": 3}
